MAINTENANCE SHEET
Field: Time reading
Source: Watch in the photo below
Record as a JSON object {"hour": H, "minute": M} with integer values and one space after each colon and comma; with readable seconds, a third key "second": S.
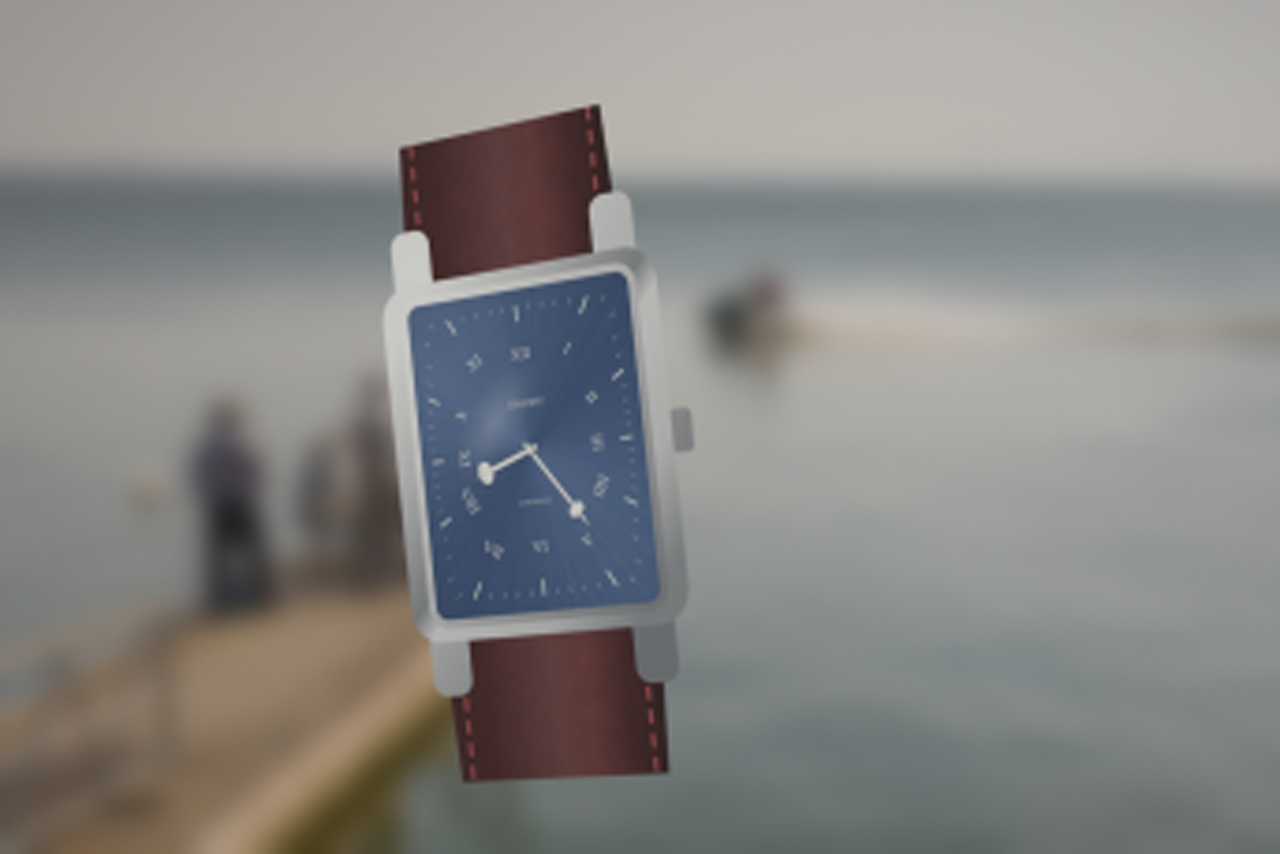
{"hour": 8, "minute": 24}
